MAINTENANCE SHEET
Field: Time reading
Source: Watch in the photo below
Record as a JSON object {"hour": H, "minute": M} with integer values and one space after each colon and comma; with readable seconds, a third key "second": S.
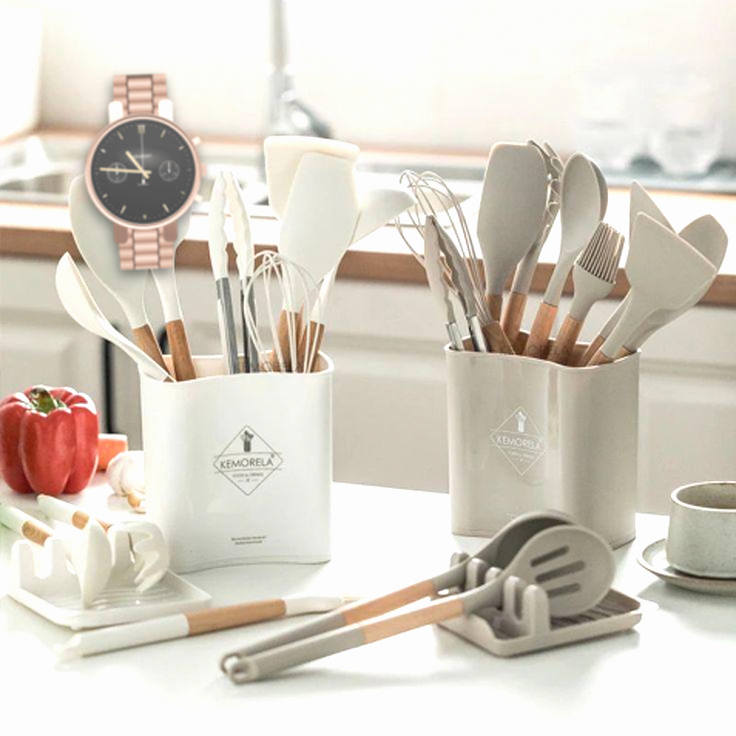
{"hour": 10, "minute": 46}
